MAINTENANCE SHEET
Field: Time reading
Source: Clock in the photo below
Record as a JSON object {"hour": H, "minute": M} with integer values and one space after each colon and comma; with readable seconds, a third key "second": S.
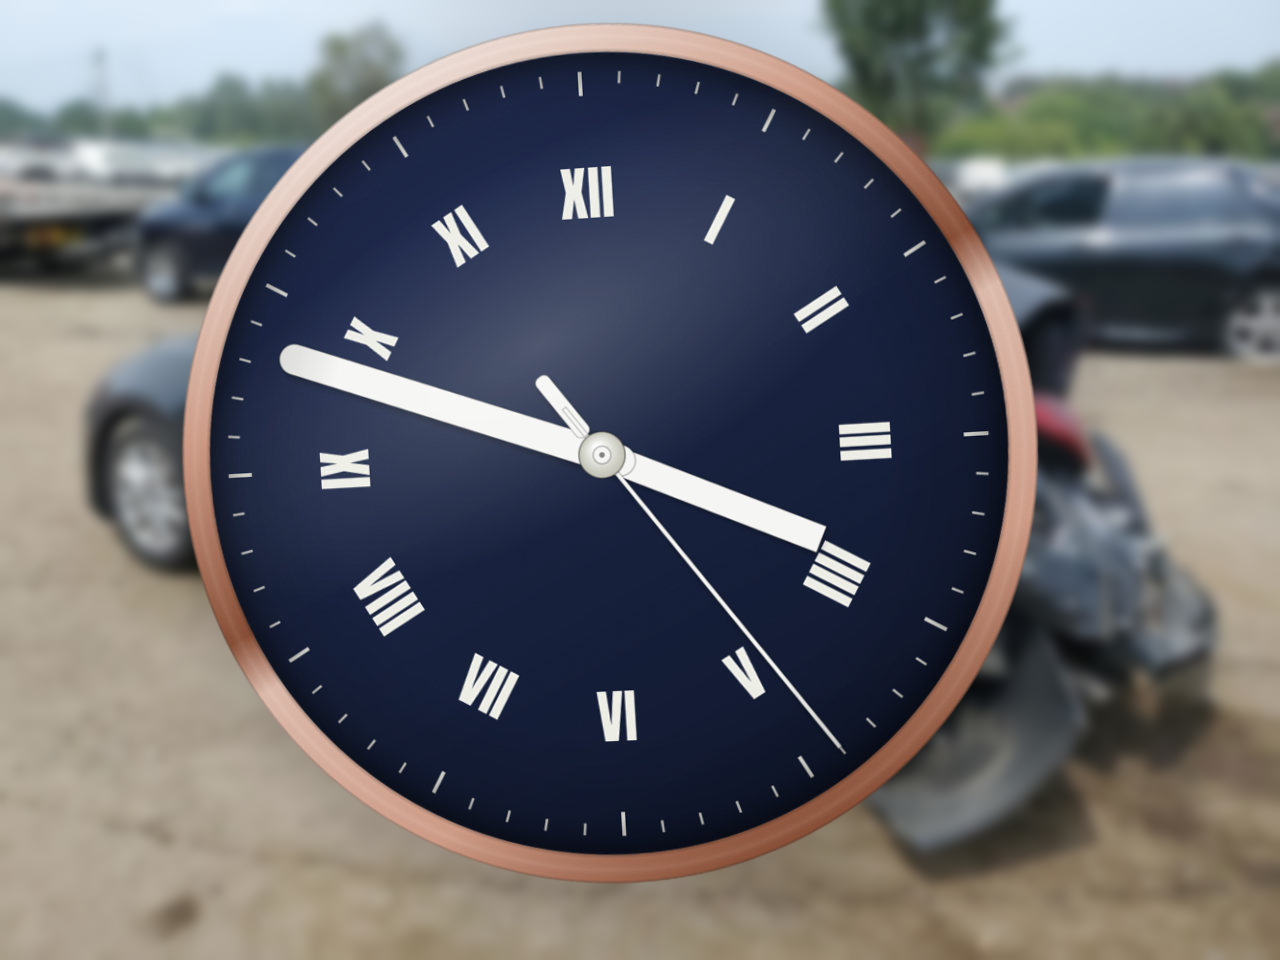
{"hour": 3, "minute": 48, "second": 24}
